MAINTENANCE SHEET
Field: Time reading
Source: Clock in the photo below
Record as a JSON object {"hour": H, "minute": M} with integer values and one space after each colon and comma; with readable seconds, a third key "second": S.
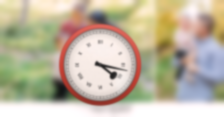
{"hour": 4, "minute": 17}
